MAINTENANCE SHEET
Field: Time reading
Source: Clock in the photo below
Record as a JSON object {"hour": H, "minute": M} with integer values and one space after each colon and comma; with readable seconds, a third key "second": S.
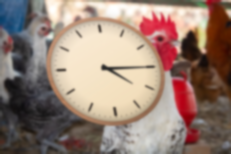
{"hour": 4, "minute": 15}
